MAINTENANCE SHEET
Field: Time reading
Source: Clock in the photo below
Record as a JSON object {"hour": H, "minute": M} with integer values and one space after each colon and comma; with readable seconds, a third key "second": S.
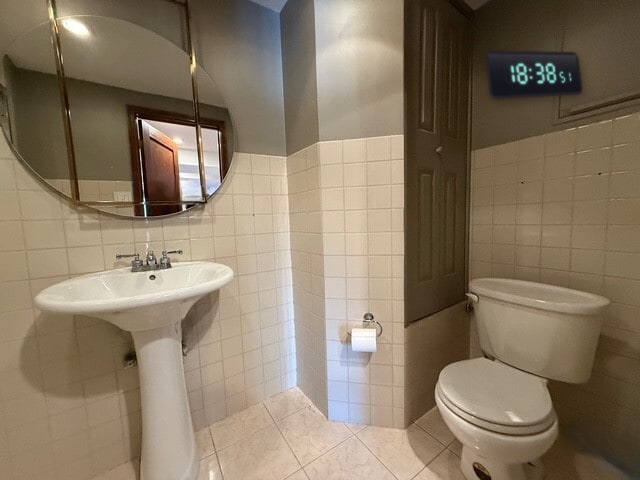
{"hour": 18, "minute": 38, "second": 51}
